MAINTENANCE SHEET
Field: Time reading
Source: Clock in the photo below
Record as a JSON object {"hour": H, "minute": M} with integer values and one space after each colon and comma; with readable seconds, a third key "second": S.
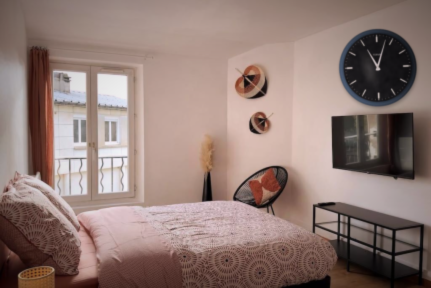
{"hour": 11, "minute": 3}
